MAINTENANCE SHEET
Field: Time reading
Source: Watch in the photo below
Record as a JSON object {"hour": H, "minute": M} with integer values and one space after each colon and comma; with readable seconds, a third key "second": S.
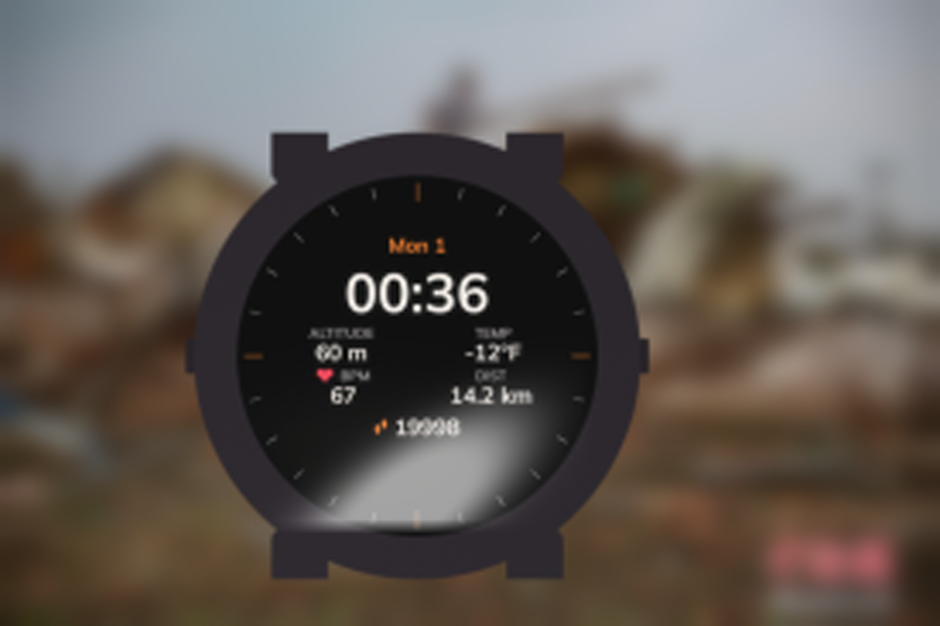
{"hour": 0, "minute": 36}
